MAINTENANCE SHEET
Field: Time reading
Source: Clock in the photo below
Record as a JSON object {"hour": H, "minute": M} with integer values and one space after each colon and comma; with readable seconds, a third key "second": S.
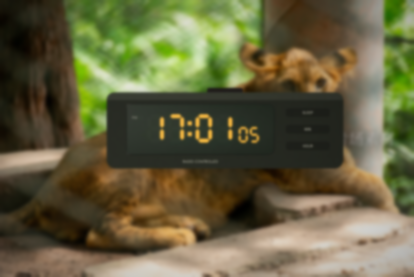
{"hour": 17, "minute": 1, "second": 5}
